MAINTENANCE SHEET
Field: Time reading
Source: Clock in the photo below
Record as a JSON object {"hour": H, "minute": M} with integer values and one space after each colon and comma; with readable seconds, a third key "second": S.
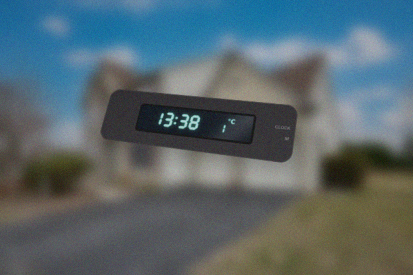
{"hour": 13, "minute": 38}
